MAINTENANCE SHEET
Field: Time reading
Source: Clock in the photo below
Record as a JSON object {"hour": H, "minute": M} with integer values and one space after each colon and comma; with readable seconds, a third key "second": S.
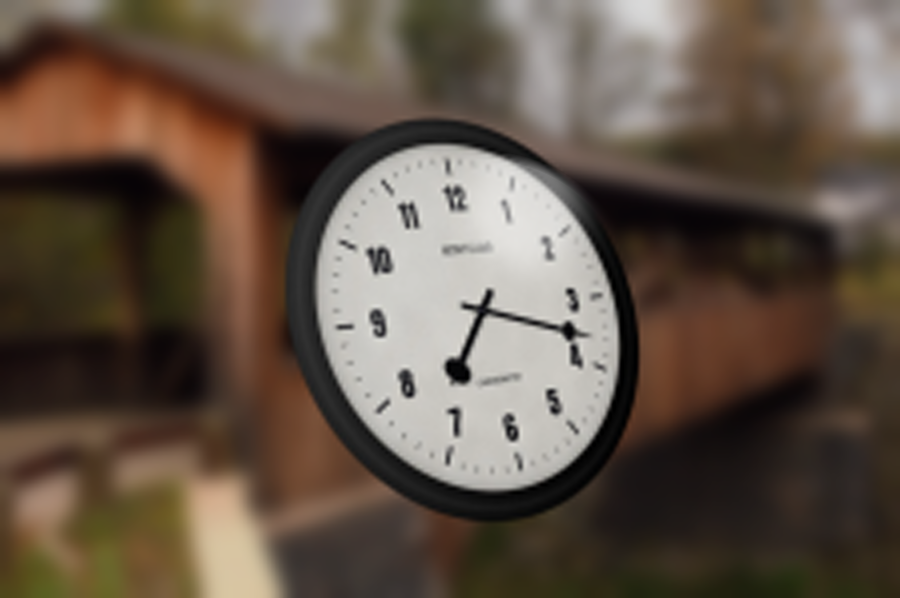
{"hour": 7, "minute": 18}
